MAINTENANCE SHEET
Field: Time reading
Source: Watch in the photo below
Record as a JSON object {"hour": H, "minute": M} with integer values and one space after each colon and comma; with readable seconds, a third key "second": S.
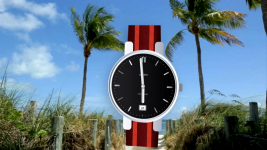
{"hour": 5, "minute": 59}
